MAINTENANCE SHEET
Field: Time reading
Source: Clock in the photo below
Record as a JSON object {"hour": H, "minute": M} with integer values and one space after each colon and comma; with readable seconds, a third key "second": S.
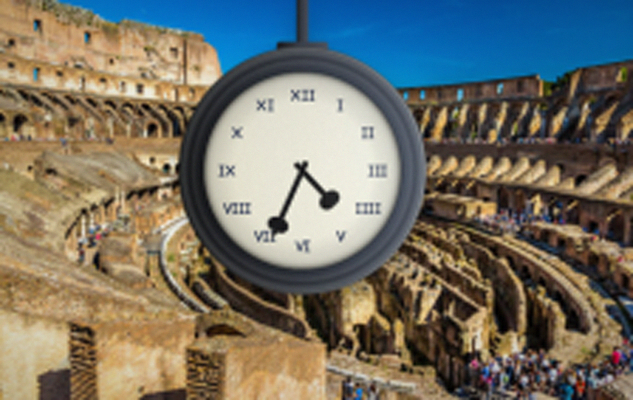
{"hour": 4, "minute": 34}
